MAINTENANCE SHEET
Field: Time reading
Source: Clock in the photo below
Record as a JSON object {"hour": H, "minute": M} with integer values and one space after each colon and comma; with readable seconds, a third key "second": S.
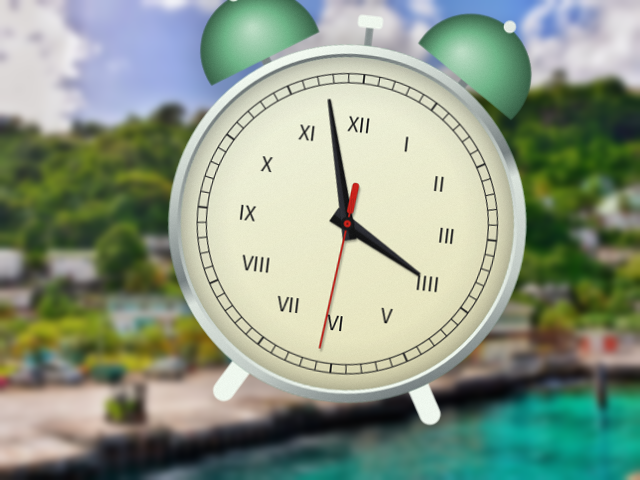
{"hour": 3, "minute": 57, "second": 31}
